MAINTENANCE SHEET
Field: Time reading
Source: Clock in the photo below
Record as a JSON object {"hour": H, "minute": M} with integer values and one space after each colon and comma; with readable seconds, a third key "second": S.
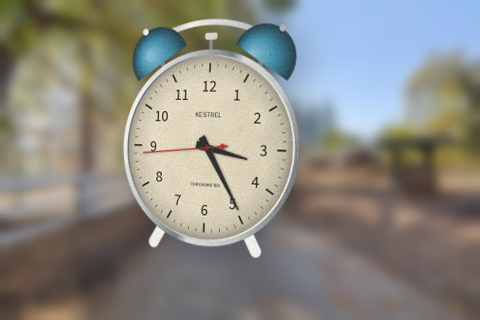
{"hour": 3, "minute": 24, "second": 44}
